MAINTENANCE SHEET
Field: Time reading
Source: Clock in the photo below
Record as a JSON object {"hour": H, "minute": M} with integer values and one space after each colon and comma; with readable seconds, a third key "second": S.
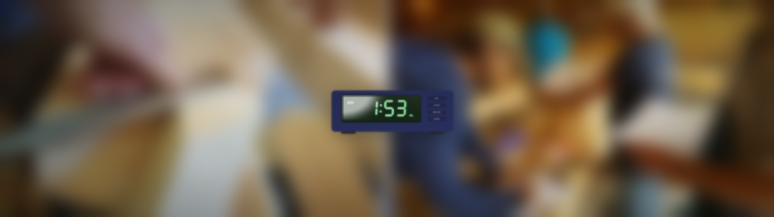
{"hour": 1, "minute": 53}
